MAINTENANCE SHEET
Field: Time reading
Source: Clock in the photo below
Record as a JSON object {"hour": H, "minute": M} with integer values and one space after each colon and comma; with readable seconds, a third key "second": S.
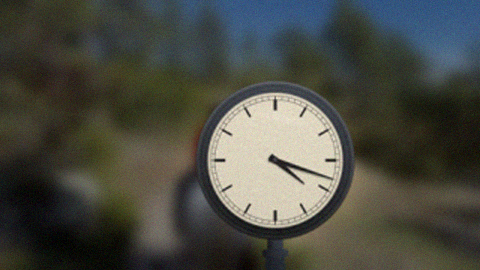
{"hour": 4, "minute": 18}
